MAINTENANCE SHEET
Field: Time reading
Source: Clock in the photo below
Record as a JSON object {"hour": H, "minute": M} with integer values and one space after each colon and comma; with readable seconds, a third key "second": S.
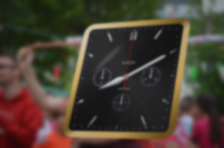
{"hour": 8, "minute": 10}
